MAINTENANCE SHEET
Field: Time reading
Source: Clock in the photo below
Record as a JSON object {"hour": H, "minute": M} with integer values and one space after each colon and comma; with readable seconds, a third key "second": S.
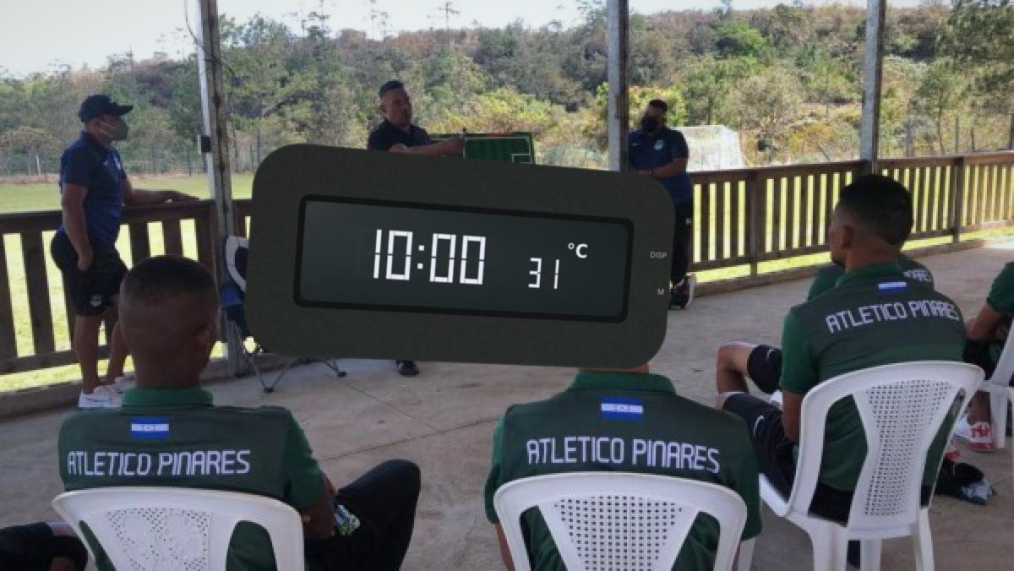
{"hour": 10, "minute": 0}
